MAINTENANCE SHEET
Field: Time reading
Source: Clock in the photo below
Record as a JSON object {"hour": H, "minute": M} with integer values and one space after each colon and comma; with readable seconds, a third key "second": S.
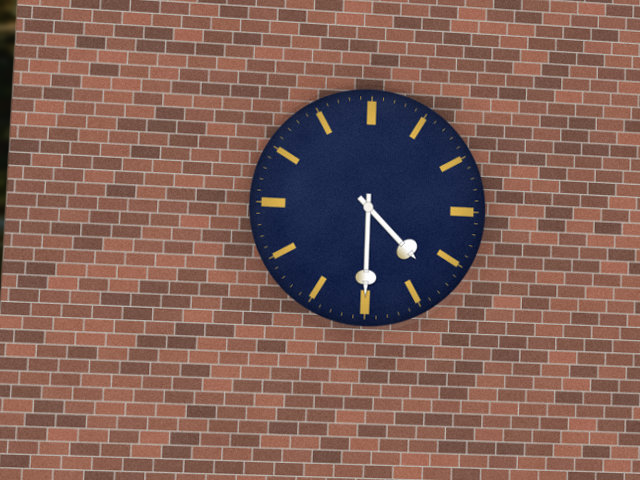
{"hour": 4, "minute": 30}
